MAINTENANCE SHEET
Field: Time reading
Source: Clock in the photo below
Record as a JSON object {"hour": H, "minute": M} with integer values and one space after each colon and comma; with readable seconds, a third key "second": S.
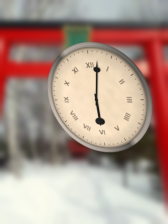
{"hour": 6, "minute": 2}
